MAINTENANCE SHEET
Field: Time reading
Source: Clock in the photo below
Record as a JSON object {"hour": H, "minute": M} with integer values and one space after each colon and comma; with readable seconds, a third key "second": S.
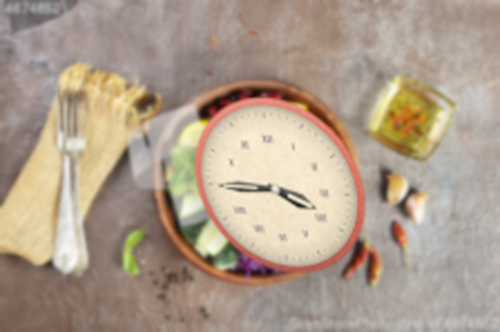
{"hour": 3, "minute": 45}
